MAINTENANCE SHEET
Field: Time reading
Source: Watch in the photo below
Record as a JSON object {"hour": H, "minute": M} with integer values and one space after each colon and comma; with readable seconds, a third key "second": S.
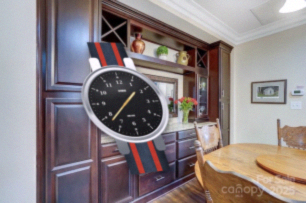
{"hour": 1, "minute": 38}
